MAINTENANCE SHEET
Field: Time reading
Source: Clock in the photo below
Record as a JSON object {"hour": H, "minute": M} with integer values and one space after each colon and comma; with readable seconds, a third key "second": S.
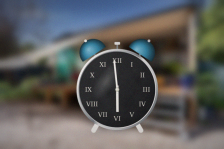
{"hour": 5, "minute": 59}
